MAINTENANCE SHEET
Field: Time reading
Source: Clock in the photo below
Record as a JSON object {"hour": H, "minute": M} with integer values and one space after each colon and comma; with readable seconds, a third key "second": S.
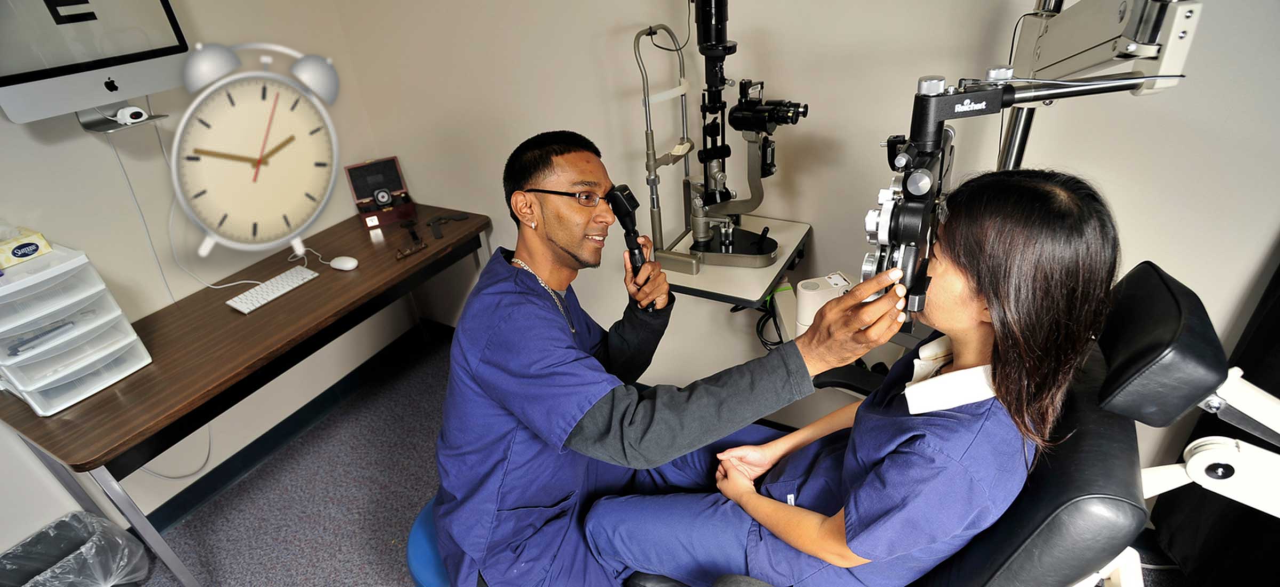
{"hour": 1, "minute": 46, "second": 2}
